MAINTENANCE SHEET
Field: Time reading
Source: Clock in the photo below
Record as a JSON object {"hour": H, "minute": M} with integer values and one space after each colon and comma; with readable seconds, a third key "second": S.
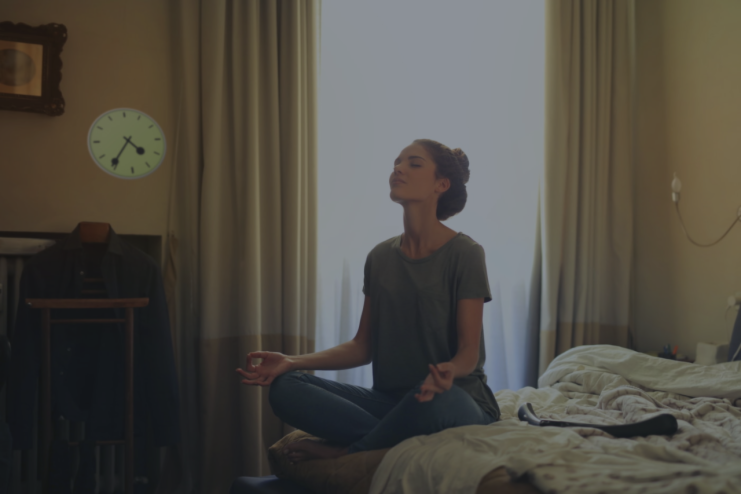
{"hour": 4, "minute": 36}
